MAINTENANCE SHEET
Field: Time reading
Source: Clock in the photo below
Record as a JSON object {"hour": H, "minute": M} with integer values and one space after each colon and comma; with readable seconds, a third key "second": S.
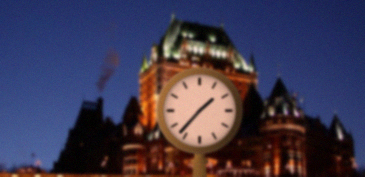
{"hour": 1, "minute": 37}
